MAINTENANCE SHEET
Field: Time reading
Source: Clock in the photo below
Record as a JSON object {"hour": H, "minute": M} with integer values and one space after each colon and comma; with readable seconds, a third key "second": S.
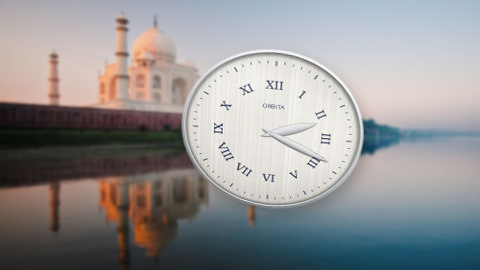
{"hour": 2, "minute": 19}
